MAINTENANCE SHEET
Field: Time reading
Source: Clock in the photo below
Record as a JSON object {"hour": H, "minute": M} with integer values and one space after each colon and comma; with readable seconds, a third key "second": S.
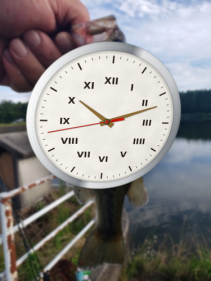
{"hour": 10, "minute": 11, "second": 43}
